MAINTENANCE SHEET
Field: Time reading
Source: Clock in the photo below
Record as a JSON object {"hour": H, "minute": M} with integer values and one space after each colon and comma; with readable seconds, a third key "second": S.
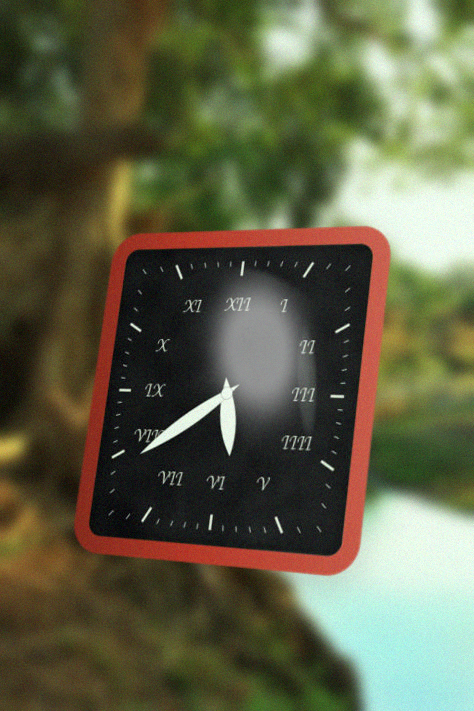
{"hour": 5, "minute": 39}
